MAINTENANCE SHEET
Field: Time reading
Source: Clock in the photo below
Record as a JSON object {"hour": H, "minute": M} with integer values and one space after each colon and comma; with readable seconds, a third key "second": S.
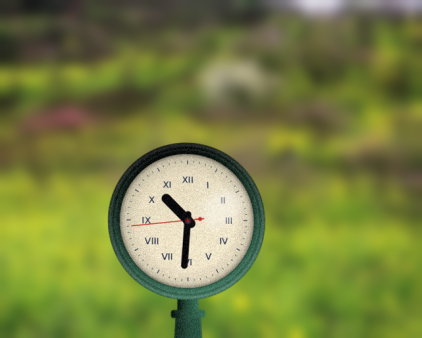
{"hour": 10, "minute": 30, "second": 44}
